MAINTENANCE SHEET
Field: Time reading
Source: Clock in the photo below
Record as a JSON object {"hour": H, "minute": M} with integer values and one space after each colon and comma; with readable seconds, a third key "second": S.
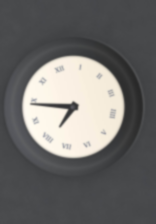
{"hour": 7, "minute": 49}
